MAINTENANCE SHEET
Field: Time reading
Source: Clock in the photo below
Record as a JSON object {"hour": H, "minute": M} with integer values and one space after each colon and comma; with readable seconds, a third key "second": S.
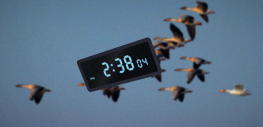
{"hour": 2, "minute": 38, "second": 4}
